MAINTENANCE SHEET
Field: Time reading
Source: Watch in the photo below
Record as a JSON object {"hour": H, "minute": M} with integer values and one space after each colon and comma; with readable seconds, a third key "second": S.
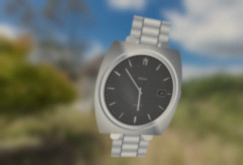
{"hour": 5, "minute": 53}
